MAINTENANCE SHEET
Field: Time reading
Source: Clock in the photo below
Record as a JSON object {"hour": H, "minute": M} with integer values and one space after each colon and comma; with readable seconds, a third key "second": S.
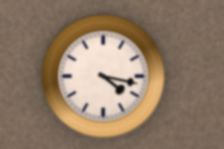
{"hour": 4, "minute": 17}
